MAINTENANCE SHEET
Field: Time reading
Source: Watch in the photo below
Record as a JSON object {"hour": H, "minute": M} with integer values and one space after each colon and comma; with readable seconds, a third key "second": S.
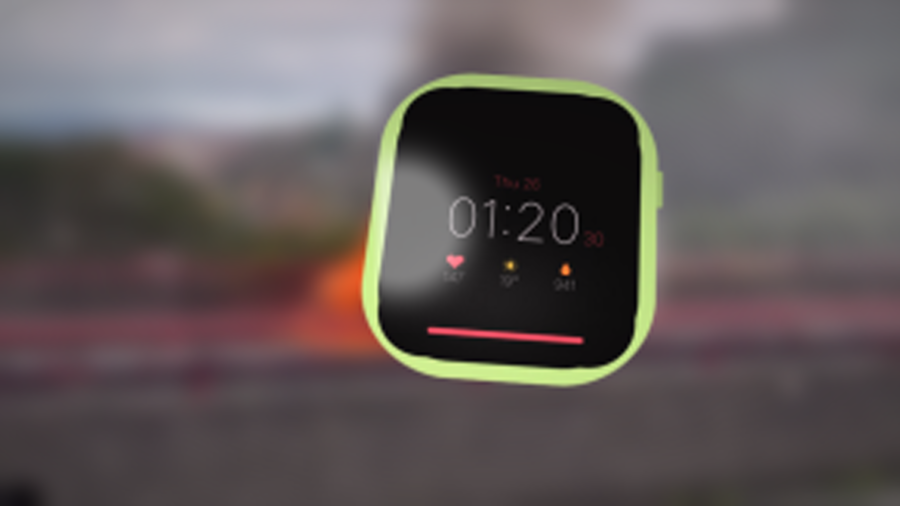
{"hour": 1, "minute": 20}
